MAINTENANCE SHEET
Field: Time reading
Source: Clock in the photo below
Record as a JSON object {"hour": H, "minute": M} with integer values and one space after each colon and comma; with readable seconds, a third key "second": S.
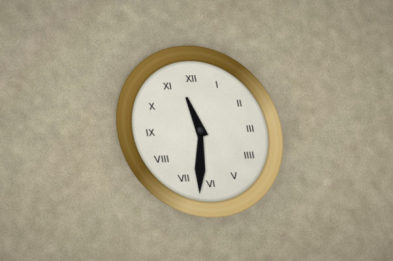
{"hour": 11, "minute": 32}
